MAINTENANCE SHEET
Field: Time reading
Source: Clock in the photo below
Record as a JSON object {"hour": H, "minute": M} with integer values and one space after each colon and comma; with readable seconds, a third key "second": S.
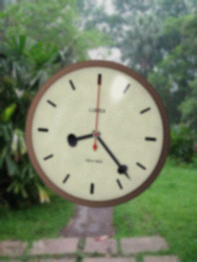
{"hour": 8, "minute": 23, "second": 0}
